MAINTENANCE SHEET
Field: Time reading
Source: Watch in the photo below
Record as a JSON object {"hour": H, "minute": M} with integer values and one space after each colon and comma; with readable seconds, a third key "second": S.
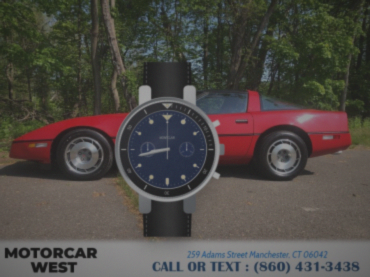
{"hour": 8, "minute": 43}
